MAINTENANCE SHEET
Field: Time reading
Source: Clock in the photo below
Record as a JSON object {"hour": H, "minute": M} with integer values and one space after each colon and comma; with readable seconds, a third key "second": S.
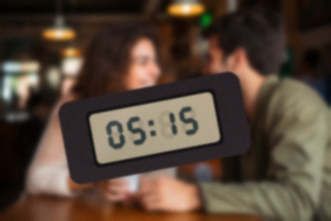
{"hour": 5, "minute": 15}
